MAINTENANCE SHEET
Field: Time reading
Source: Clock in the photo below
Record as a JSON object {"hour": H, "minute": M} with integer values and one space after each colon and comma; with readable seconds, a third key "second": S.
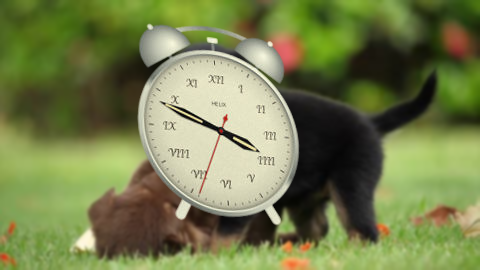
{"hour": 3, "minute": 48, "second": 34}
